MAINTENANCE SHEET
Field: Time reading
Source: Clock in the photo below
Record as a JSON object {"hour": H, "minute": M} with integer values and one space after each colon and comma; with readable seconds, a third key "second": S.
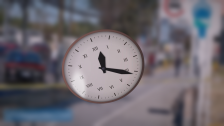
{"hour": 12, "minute": 21}
